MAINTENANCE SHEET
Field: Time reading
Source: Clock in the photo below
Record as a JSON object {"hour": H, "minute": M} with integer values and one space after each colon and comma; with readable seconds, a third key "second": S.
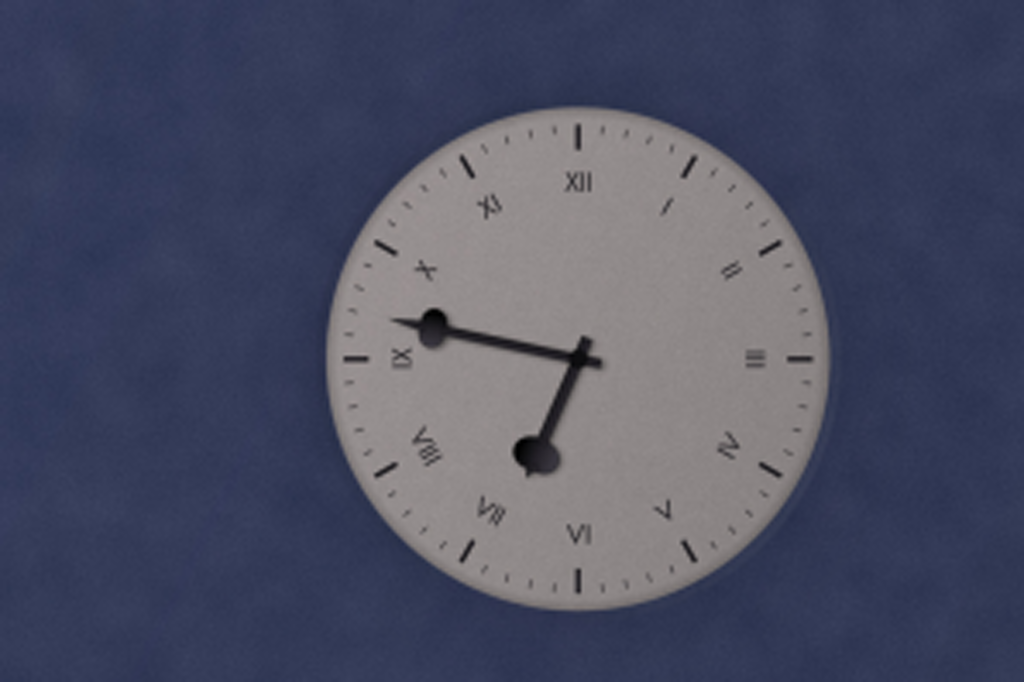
{"hour": 6, "minute": 47}
